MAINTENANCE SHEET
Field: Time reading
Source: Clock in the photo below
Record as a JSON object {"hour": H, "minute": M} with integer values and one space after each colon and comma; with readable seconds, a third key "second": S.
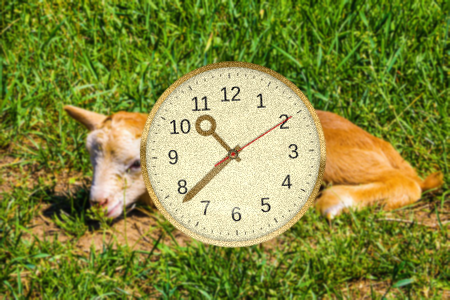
{"hour": 10, "minute": 38, "second": 10}
